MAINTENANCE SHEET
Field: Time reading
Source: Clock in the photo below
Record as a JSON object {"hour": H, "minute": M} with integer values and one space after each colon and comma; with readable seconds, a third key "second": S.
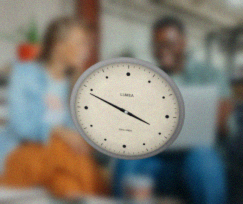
{"hour": 3, "minute": 49}
